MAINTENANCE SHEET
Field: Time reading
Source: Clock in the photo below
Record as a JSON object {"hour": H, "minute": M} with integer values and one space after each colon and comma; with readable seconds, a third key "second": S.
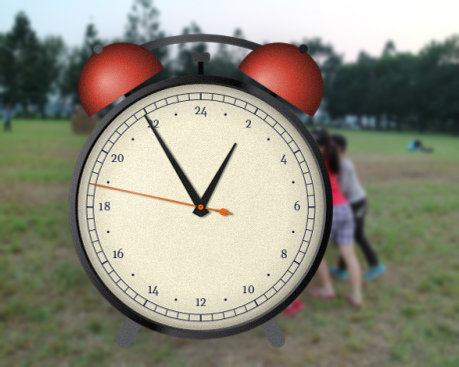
{"hour": 1, "minute": 54, "second": 47}
